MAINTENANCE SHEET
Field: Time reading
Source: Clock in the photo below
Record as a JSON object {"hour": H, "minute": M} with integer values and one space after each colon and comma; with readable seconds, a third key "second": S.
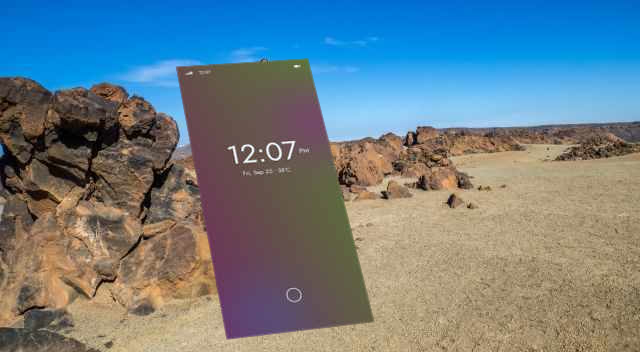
{"hour": 12, "minute": 7}
